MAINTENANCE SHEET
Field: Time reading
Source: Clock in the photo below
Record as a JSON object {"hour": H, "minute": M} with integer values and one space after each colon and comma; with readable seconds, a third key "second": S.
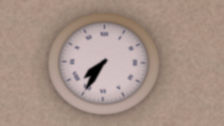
{"hour": 7, "minute": 35}
